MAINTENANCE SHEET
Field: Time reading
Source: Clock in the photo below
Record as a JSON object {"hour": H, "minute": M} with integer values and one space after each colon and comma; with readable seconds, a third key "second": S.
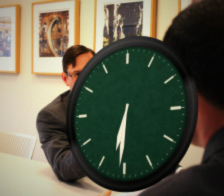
{"hour": 6, "minute": 31}
